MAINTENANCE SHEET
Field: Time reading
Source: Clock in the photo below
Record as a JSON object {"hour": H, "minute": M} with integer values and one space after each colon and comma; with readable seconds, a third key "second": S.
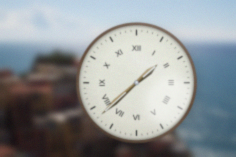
{"hour": 1, "minute": 38}
